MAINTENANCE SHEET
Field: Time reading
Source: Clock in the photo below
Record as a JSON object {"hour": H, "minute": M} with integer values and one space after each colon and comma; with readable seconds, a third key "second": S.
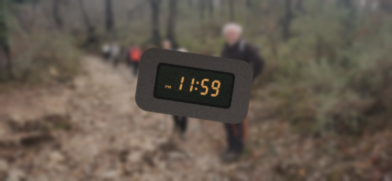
{"hour": 11, "minute": 59}
